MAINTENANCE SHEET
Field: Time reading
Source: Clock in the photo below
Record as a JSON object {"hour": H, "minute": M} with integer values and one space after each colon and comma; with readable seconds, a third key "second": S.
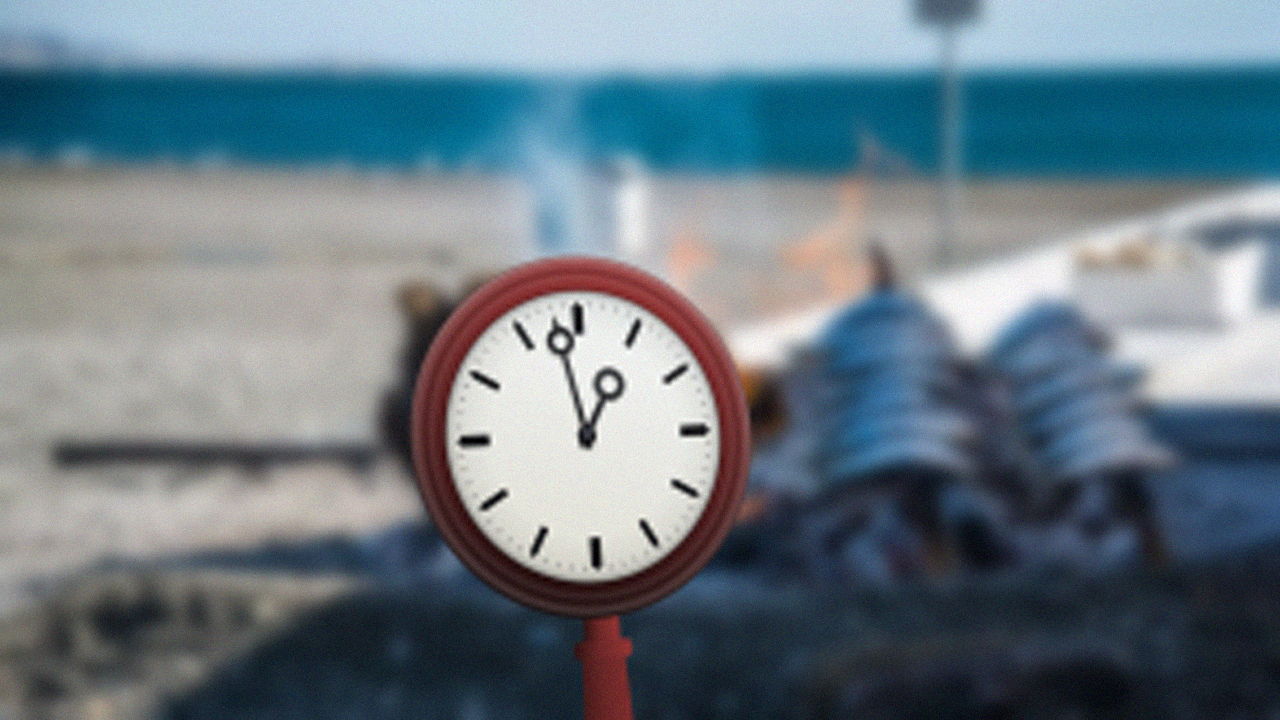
{"hour": 12, "minute": 58}
